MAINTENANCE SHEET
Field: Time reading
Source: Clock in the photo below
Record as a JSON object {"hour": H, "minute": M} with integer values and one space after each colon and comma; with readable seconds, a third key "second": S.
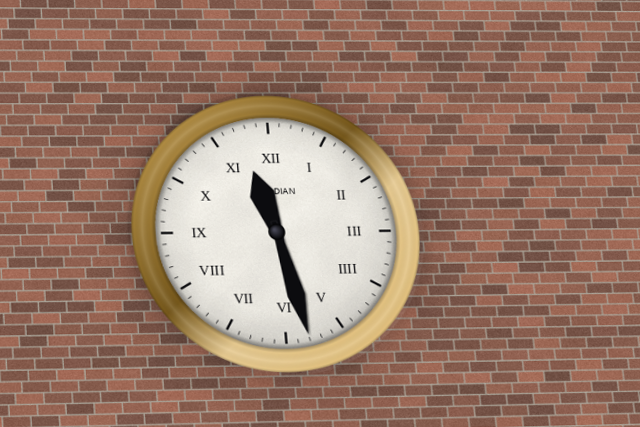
{"hour": 11, "minute": 28}
